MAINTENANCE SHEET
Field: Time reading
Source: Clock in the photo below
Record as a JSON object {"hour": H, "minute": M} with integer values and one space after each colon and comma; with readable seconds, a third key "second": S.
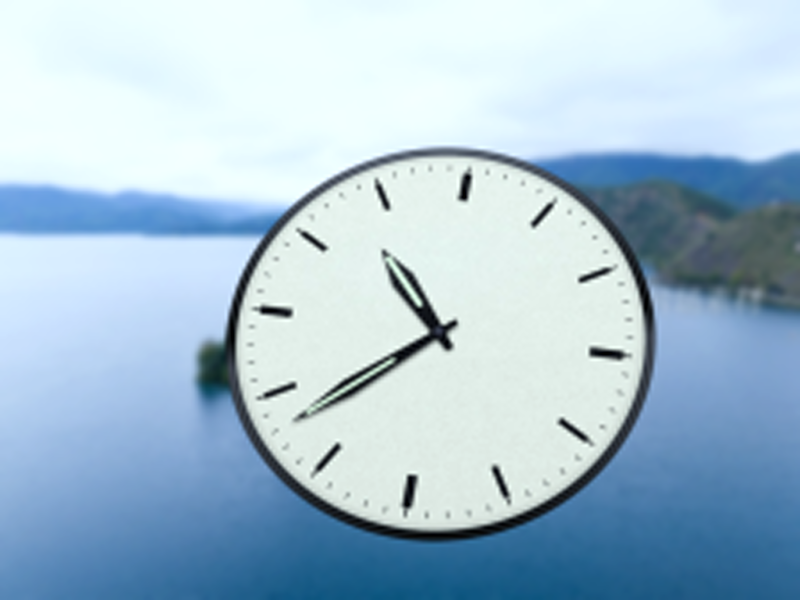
{"hour": 10, "minute": 38}
